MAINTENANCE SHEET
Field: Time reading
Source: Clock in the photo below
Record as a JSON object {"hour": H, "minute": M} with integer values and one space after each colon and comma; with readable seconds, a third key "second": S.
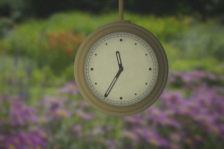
{"hour": 11, "minute": 35}
